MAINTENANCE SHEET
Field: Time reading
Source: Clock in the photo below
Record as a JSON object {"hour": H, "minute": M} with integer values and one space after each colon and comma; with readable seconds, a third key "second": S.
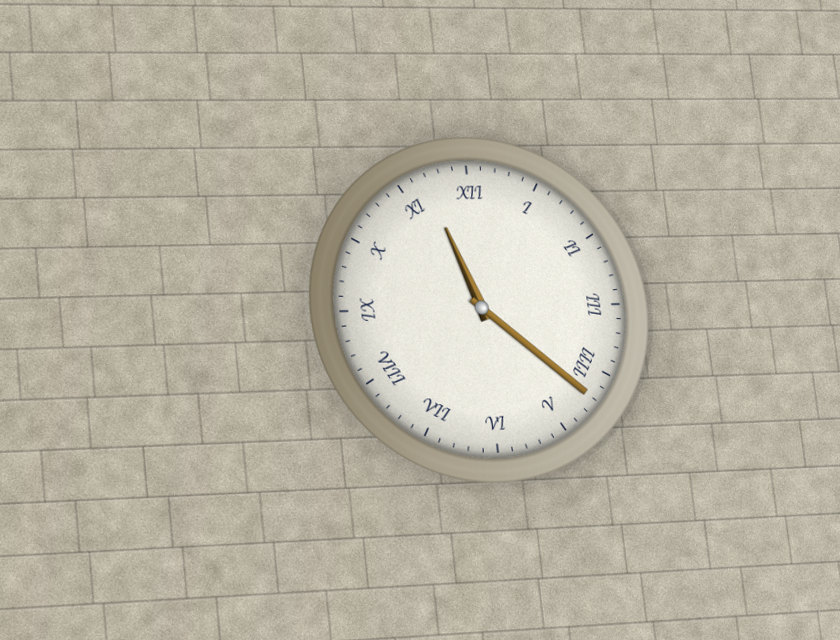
{"hour": 11, "minute": 22}
